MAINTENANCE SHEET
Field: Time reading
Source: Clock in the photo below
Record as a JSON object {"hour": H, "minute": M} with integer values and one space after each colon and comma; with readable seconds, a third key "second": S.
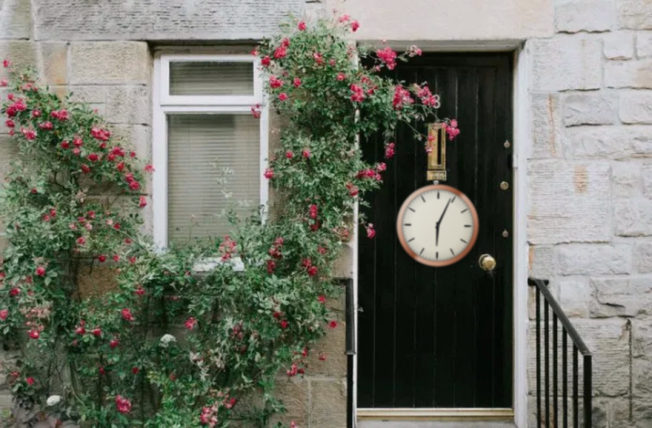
{"hour": 6, "minute": 4}
